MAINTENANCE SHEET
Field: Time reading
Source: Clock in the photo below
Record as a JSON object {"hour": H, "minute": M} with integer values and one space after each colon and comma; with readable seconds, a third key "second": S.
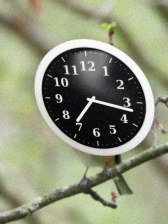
{"hour": 7, "minute": 17}
